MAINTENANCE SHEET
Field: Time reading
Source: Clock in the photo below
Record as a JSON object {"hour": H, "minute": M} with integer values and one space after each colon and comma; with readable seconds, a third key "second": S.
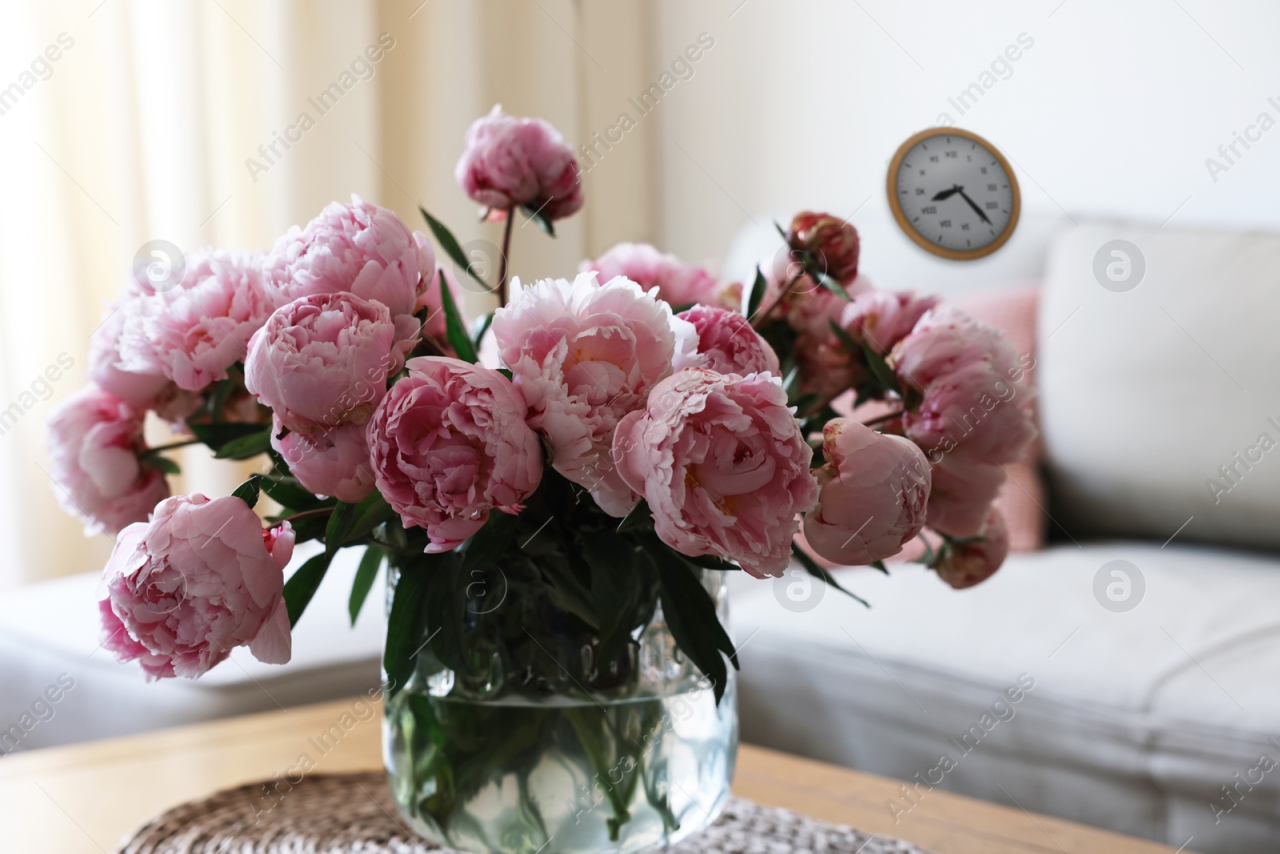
{"hour": 8, "minute": 24}
